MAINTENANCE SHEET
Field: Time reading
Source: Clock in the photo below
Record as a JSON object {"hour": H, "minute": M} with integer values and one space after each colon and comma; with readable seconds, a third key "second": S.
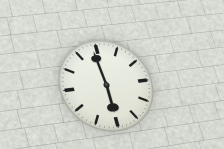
{"hour": 5, "minute": 59}
